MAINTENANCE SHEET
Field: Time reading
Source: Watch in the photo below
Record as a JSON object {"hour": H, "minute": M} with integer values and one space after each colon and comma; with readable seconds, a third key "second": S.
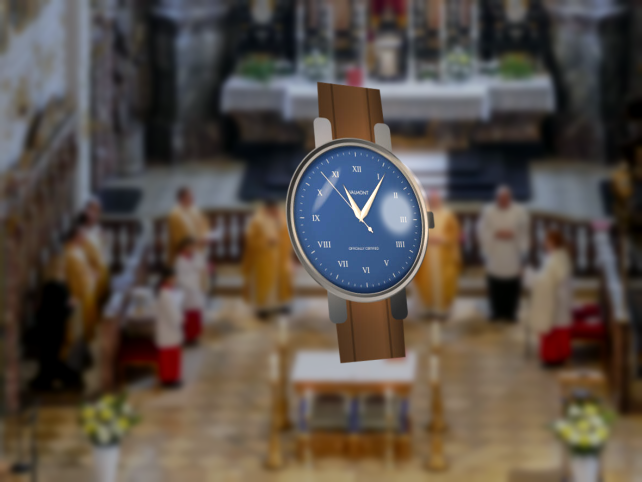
{"hour": 11, "minute": 5, "second": 53}
